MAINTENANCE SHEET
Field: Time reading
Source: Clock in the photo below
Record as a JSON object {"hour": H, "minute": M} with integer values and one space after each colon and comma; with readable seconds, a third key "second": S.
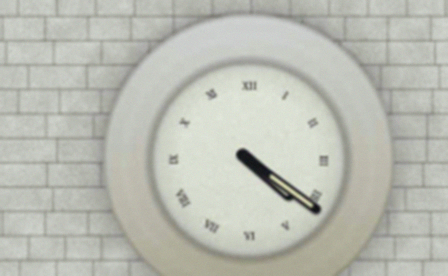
{"hour": 4, "minute": 21}
